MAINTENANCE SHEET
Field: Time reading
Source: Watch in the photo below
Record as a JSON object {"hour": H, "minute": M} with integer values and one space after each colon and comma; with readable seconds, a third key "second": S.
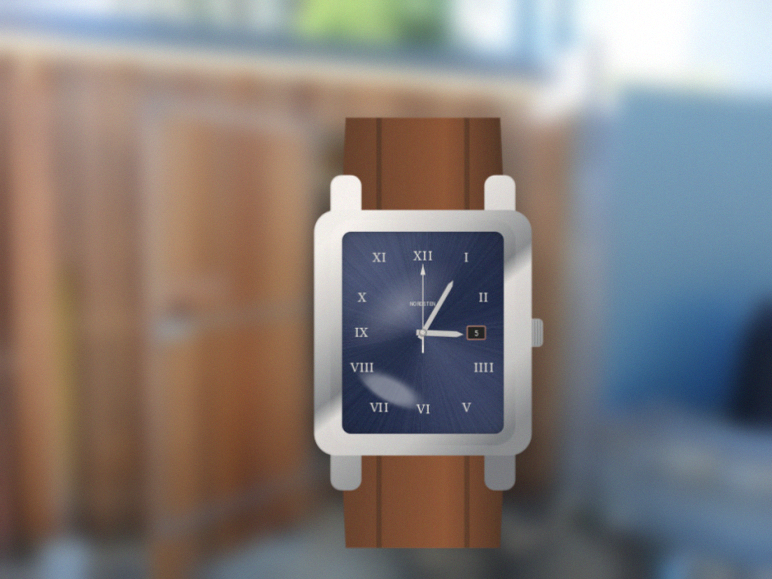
{"hour": 3, "minute": 5, "second": 0}
